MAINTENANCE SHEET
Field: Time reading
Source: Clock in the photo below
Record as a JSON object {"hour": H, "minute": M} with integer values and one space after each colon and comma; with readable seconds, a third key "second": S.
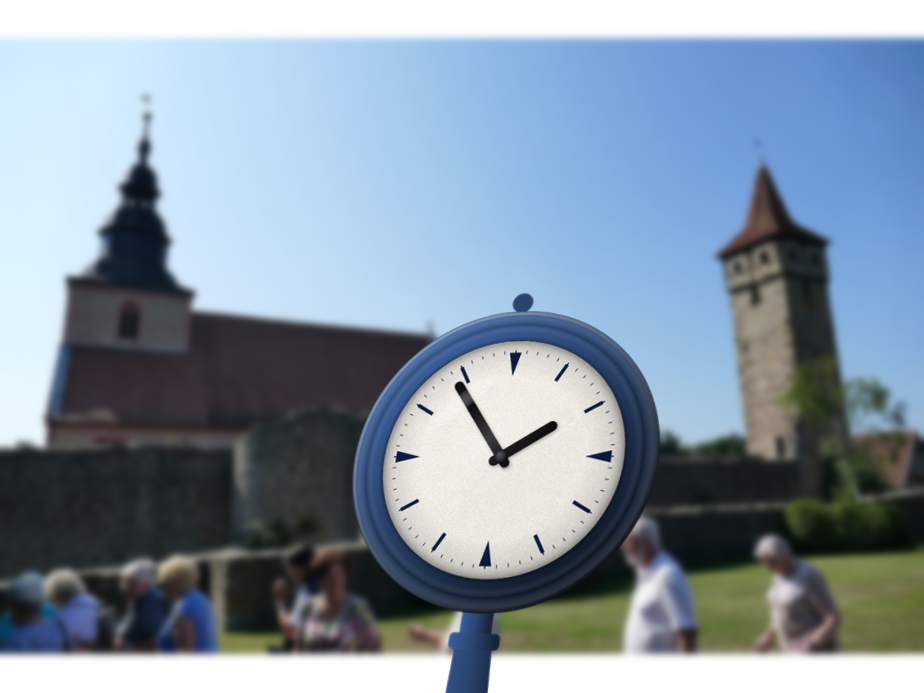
{"hour": 1, "minute": 54}
